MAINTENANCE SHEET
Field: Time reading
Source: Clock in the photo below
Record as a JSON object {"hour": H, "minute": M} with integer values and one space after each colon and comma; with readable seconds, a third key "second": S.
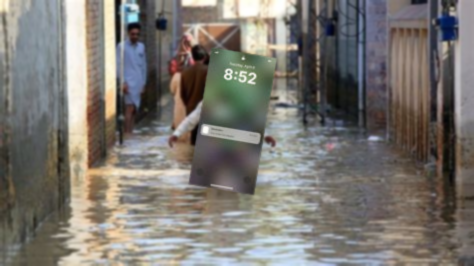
{"hour": 8, "minute": 52}
